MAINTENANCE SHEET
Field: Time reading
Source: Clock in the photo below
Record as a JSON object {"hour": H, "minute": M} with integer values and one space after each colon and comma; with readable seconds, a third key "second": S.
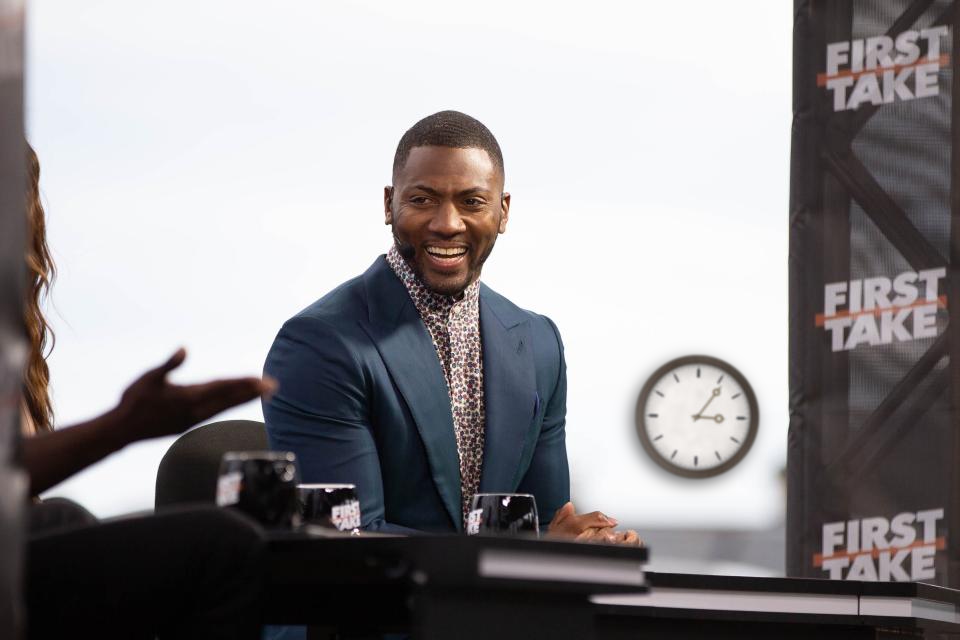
{"hour": 3, "minute": 6}
